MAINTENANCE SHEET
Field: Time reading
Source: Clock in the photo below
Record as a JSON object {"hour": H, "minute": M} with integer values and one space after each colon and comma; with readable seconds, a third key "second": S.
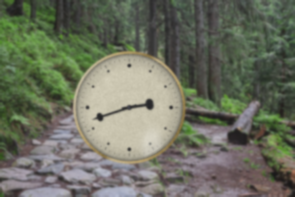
{"hour": 2, "minute": 42}
